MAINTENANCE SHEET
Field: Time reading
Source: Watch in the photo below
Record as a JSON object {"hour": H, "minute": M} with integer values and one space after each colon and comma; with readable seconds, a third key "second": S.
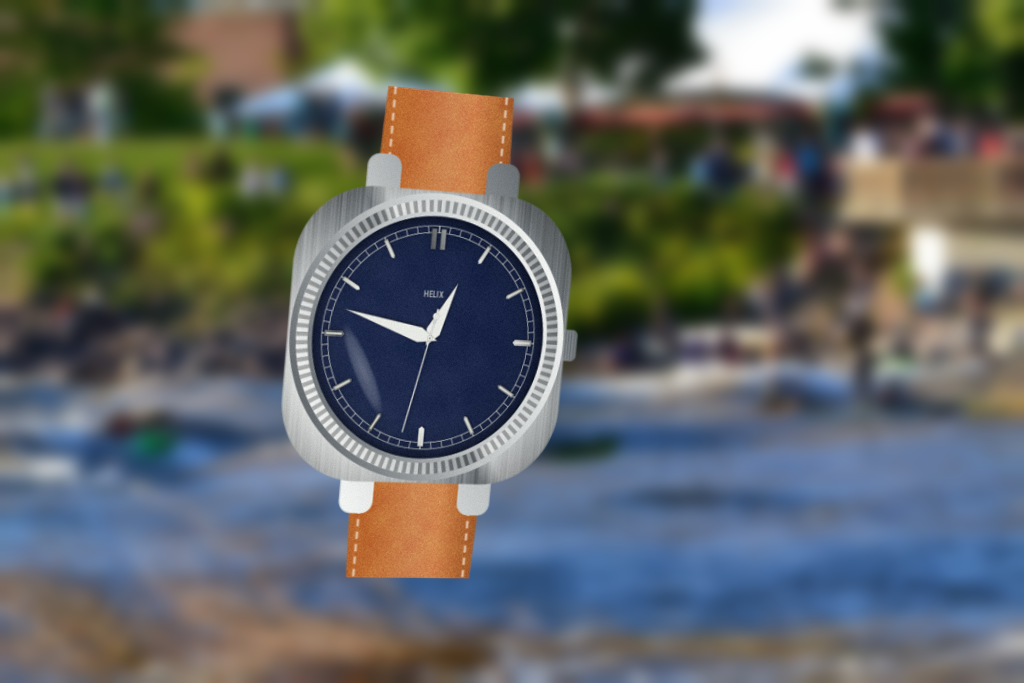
{"hour": 12, "minute": 47, "second": 32}
